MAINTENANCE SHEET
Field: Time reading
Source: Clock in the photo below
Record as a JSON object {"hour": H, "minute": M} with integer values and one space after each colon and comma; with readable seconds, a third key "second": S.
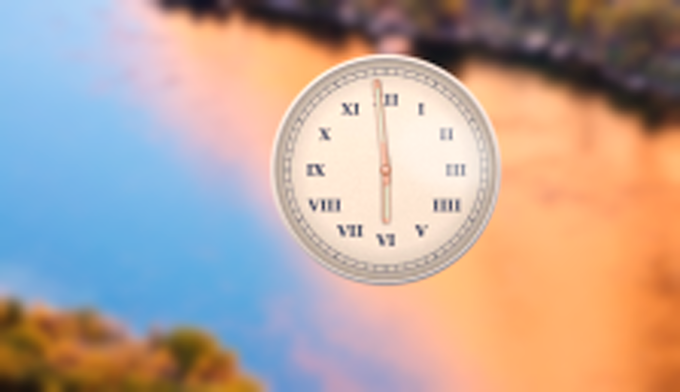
{"hour": 5, "minute": 59}
